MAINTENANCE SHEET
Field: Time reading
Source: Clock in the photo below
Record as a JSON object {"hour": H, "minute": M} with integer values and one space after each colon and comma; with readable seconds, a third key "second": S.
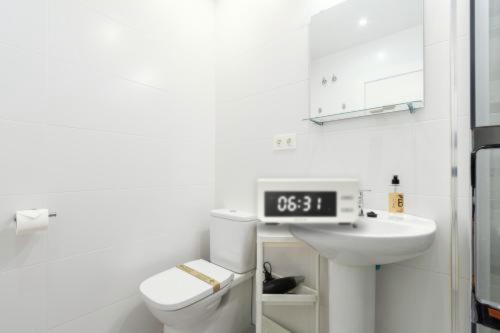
{"hour": 6, "minute": 31}
